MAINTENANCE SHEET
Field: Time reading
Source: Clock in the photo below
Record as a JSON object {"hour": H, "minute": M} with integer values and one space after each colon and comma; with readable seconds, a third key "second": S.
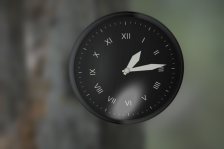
{"hour": 1, "minute": 14}
